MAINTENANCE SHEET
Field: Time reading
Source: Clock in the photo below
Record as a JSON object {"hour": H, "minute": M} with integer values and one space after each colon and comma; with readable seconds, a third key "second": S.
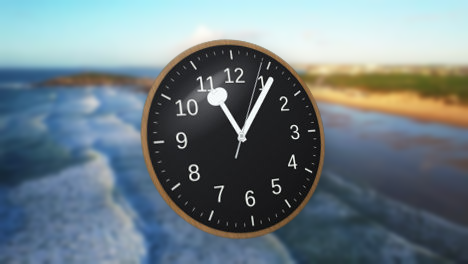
{"hour": 11, "minute": 6, "second": 4}
